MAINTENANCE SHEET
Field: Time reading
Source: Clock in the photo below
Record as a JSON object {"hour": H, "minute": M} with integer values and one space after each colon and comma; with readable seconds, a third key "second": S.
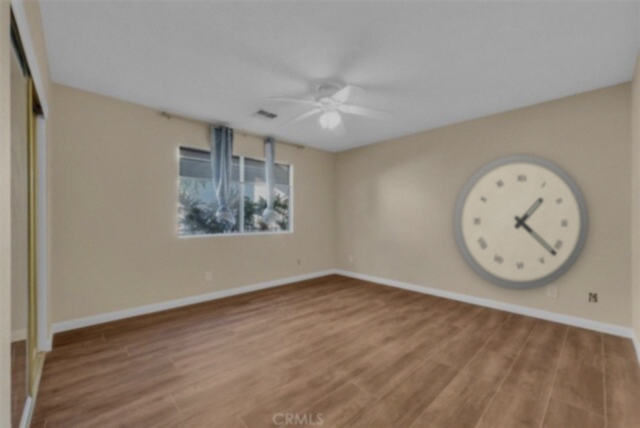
{"hour": 1, "minute": 22}
